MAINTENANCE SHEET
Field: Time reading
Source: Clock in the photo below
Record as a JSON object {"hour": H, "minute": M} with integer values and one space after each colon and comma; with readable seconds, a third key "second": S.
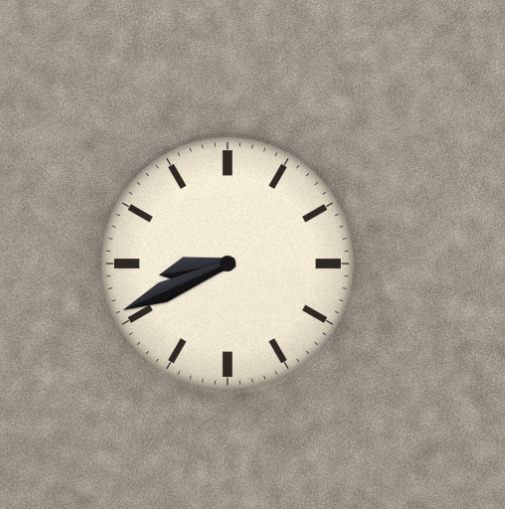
{"hour": 8, "minute": 41}
